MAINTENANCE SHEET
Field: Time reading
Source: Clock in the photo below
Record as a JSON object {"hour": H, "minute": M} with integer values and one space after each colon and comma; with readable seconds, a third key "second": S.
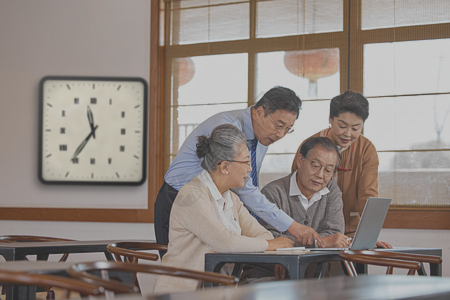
{"hour": 11, "minute": 36}
